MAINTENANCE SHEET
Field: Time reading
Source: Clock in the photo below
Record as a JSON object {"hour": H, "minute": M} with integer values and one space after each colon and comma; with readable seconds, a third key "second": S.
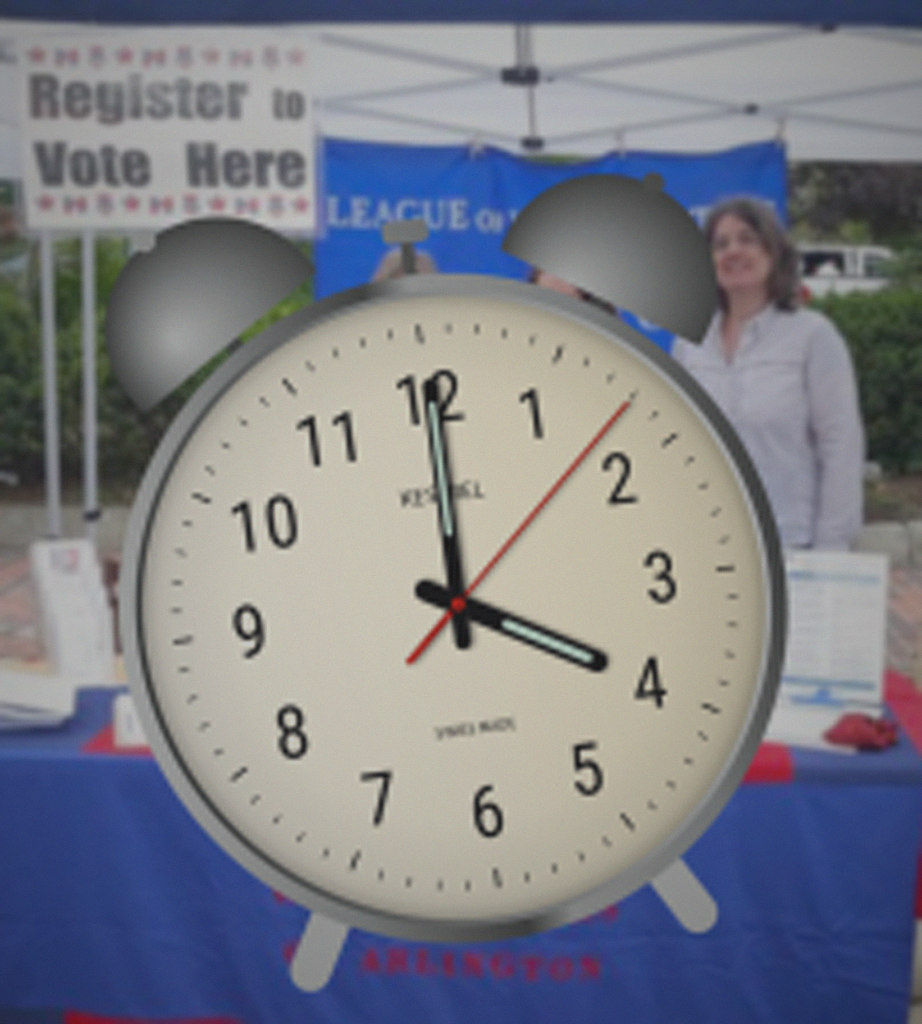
{"hour": 4, "minute": 0, "second": 8}
